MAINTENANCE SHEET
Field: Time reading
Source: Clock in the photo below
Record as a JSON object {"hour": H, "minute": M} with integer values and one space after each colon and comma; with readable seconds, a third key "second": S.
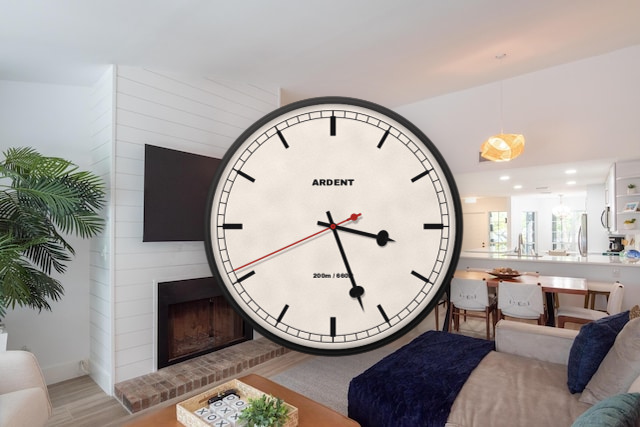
{"hour": 3, "minute": 26, "second": 41}
